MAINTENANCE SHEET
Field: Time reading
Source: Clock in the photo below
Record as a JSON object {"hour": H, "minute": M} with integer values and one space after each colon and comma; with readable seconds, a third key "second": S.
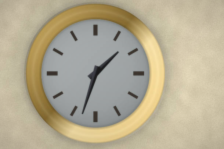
{"hour": 1, "minute": 33}
